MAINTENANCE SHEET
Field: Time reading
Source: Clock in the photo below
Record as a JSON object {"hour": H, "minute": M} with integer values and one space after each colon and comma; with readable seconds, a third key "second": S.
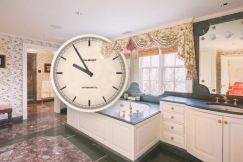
{"hour": 9, "minute": 55}
